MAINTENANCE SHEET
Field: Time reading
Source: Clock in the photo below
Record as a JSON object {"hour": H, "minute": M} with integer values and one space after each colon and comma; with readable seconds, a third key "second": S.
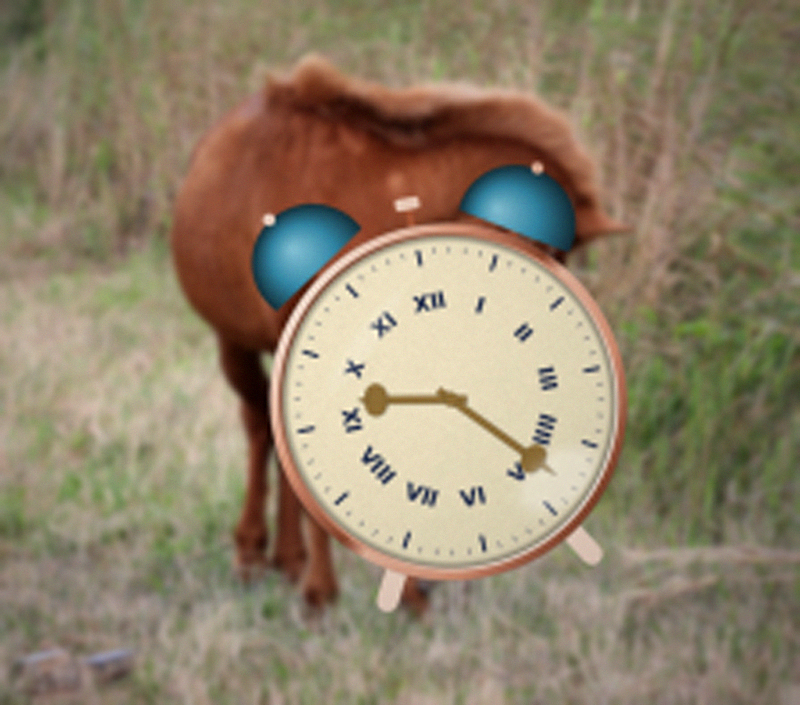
{"hour": 9, "minute": 23}
